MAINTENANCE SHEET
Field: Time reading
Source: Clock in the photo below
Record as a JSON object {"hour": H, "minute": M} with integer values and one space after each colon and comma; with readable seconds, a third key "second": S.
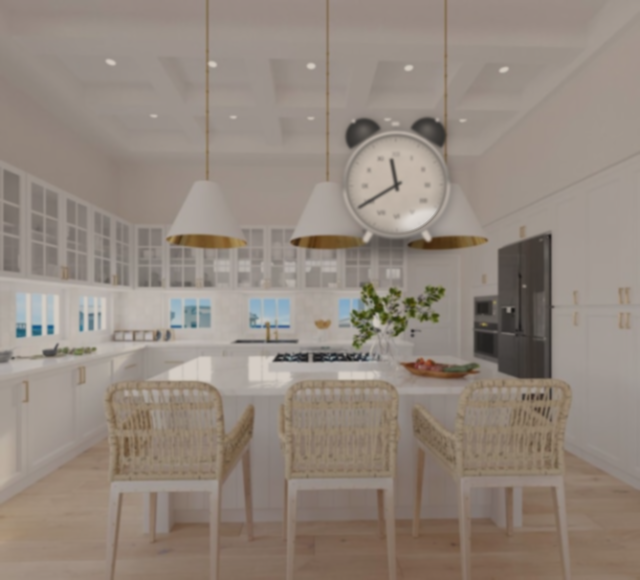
{"hour": 11, "minute": 40}
